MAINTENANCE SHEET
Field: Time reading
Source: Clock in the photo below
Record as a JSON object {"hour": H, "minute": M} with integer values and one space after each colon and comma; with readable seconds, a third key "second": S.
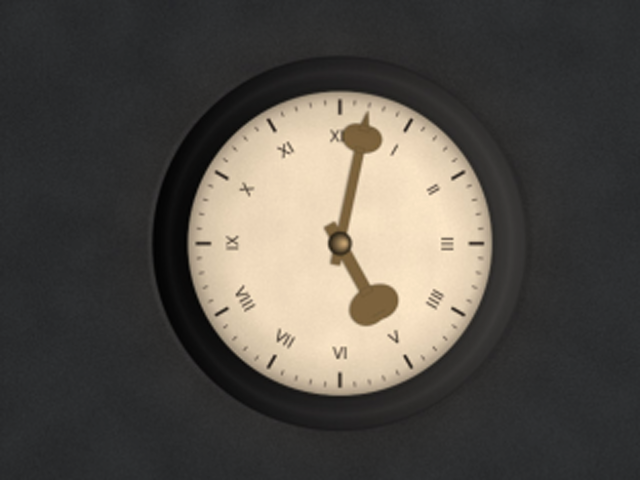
{"hour": 5, "minute": 2}
